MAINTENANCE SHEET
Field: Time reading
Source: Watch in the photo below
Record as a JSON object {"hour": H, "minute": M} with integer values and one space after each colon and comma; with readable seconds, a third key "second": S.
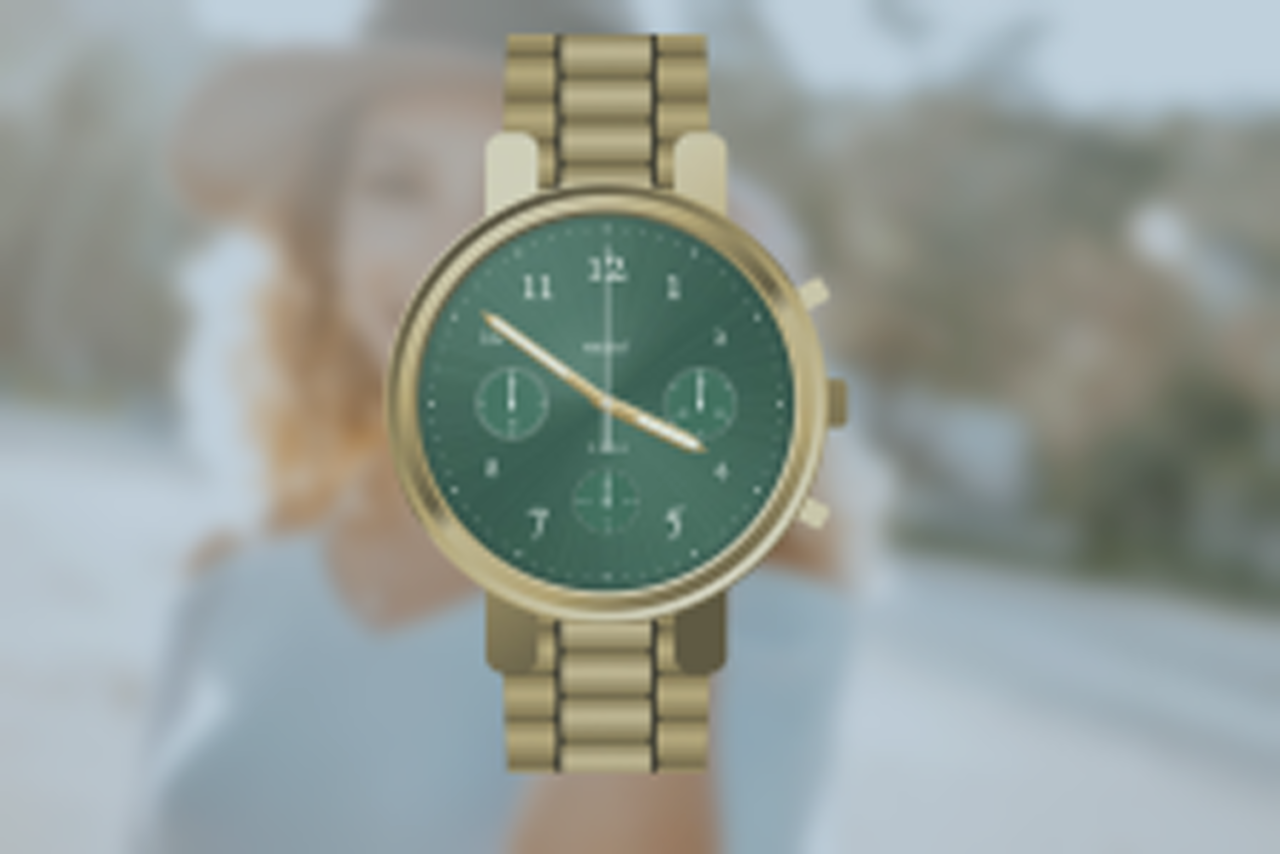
{"hour": 3, "minute": 51}
